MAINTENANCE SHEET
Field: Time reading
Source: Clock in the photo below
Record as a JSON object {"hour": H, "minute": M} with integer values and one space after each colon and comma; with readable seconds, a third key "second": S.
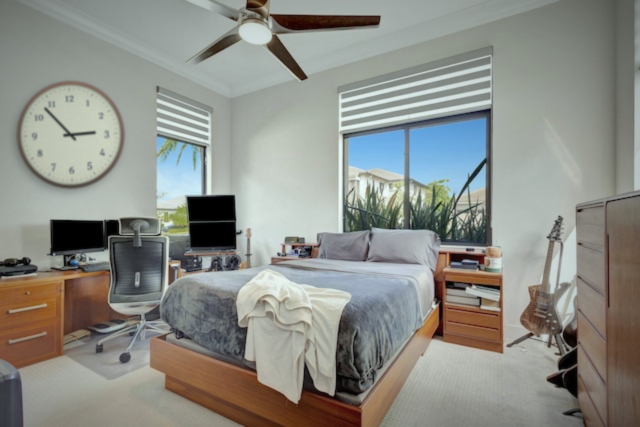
{"hour": 2, "minute": 53}
